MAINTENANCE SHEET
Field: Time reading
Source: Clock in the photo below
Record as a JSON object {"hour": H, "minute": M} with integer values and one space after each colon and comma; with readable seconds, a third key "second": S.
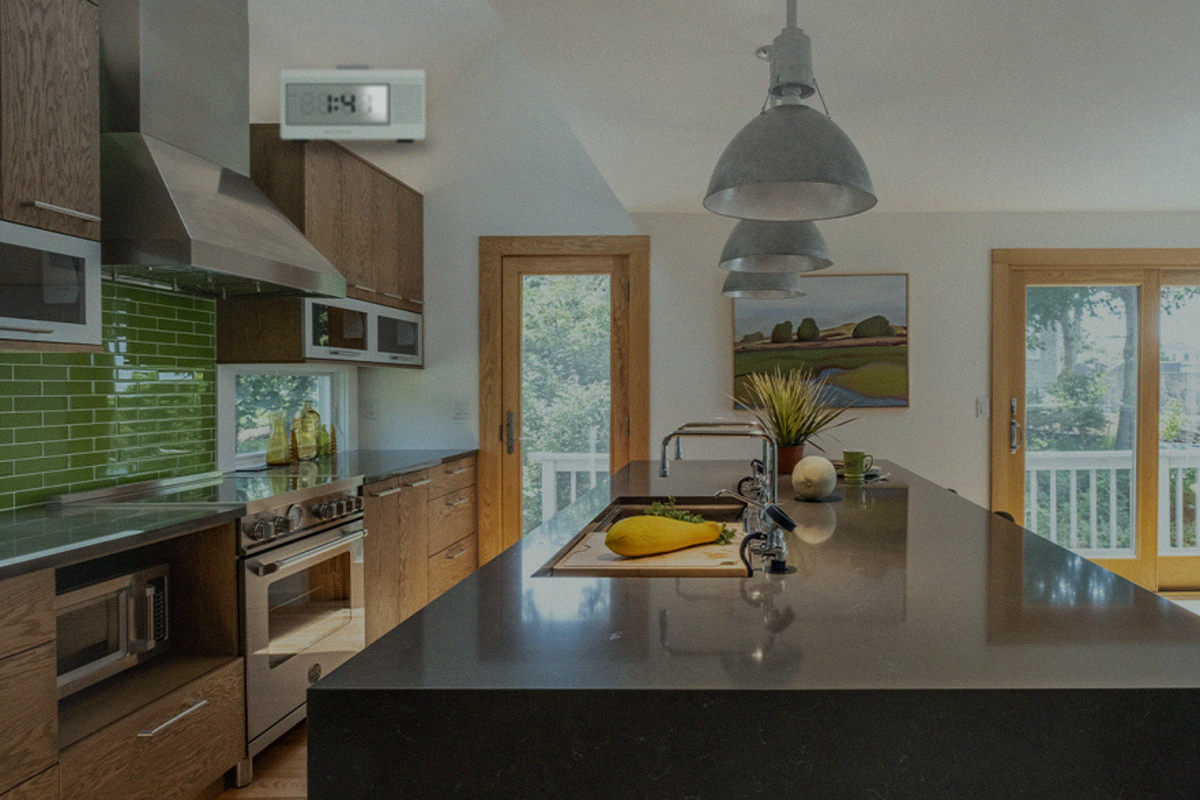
{"hour": 1, "minute": 41}
